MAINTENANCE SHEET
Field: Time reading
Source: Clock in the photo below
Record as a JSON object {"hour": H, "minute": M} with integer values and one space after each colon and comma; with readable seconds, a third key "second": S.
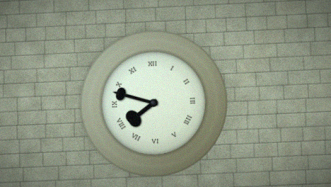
{"hour": 7, "minute": 48}
